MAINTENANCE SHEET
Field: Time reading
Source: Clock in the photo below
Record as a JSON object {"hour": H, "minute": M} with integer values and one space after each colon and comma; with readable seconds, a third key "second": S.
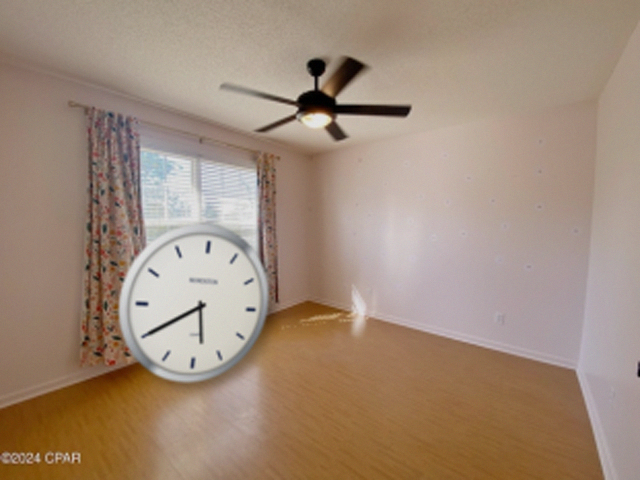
{"hour": 5, "minute": 40}
